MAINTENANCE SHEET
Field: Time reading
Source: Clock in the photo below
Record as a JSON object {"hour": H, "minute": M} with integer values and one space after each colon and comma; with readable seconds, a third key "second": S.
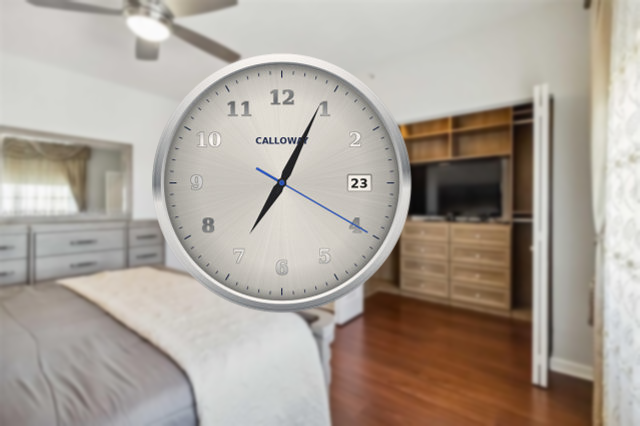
{"hour": 7, "minute": 4, "second": 20}
